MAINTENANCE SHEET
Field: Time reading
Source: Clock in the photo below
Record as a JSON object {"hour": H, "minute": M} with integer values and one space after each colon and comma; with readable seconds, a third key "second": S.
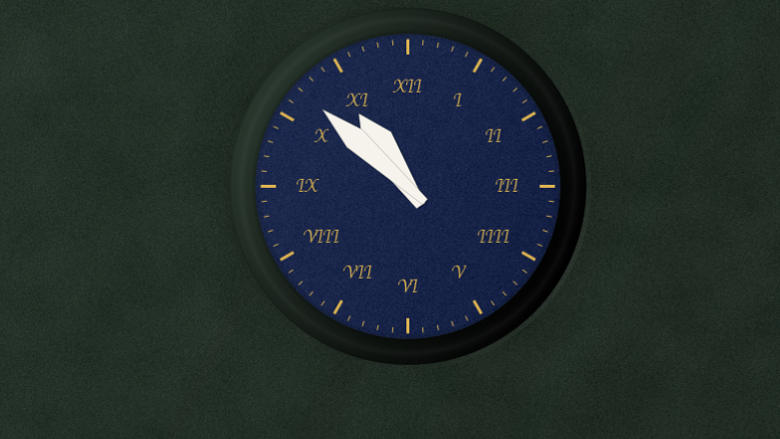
{"hour": 10, "minute": 52}
